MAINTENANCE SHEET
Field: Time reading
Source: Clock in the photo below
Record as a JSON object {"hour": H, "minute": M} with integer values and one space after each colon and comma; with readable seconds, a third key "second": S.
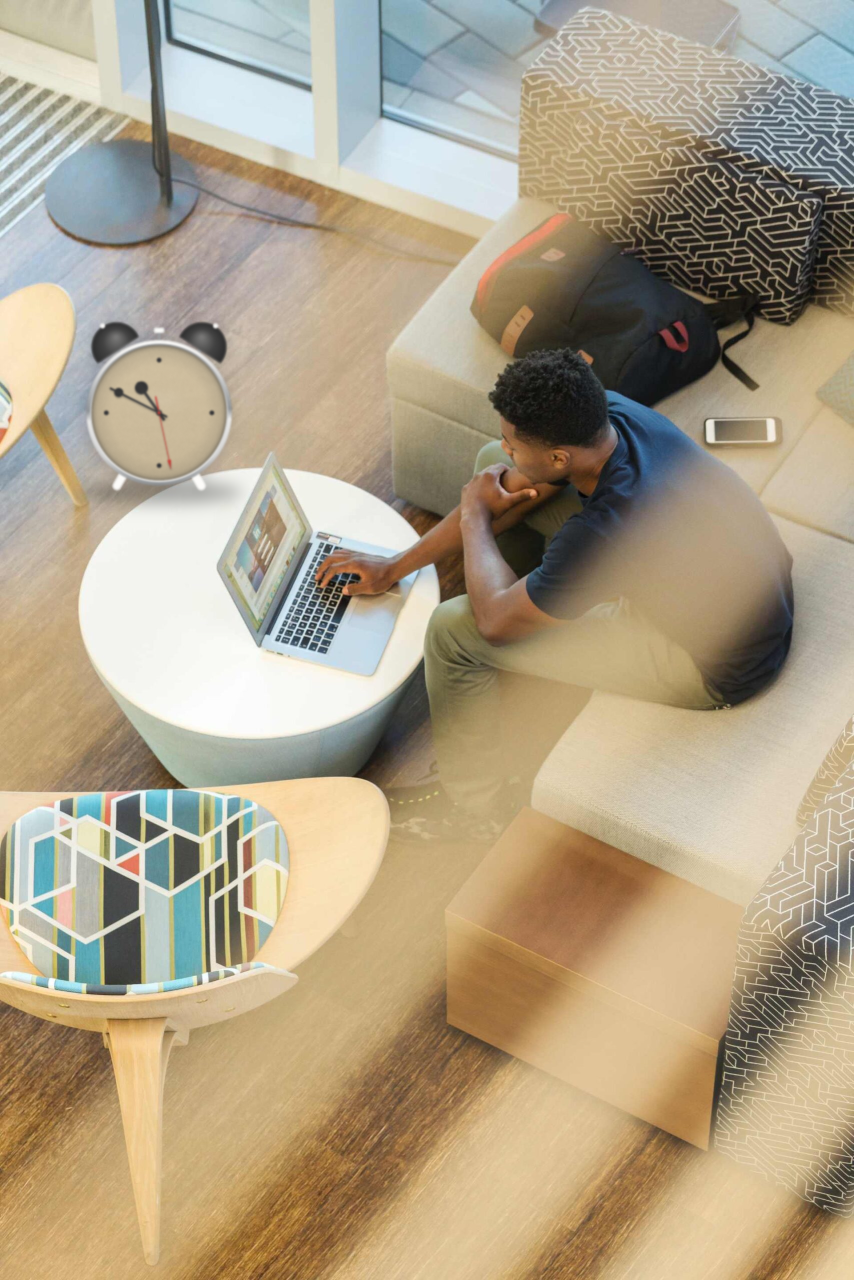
{"hour": 10, "minute": 49, "second": 28}
